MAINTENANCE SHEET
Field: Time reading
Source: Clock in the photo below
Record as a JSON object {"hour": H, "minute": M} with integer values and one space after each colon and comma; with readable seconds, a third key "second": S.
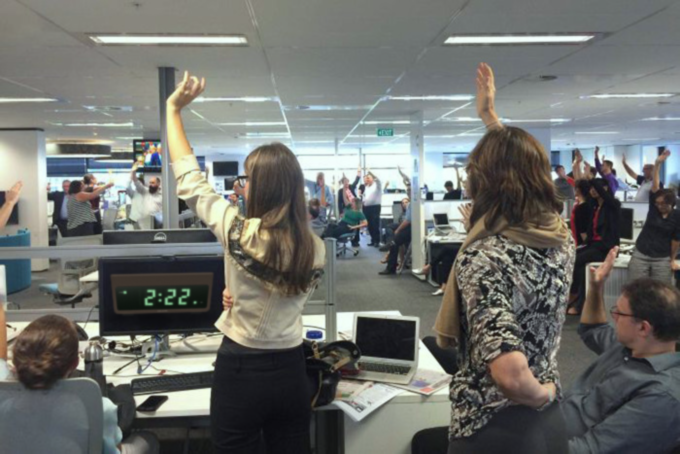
{"hour": 2, "minute": 22}
